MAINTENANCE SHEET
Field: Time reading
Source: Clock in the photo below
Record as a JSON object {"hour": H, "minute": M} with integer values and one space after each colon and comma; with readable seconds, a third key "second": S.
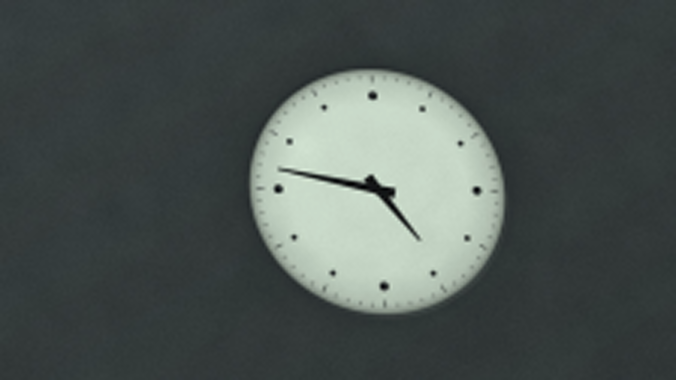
{"hour": 4, "minute": 47}
